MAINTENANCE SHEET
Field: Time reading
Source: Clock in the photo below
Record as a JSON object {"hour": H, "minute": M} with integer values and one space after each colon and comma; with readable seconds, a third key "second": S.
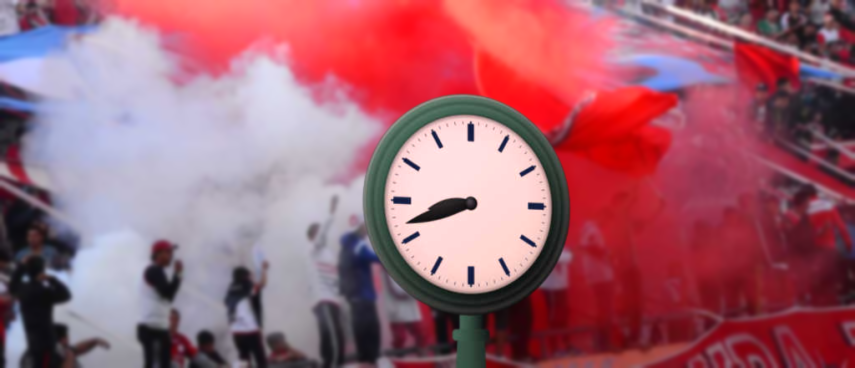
{"hour": 8, "minute": 42}
